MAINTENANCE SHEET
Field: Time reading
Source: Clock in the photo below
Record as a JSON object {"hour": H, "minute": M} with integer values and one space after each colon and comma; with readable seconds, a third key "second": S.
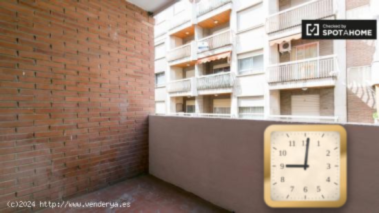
{"hour": 9, "minute": 1}
